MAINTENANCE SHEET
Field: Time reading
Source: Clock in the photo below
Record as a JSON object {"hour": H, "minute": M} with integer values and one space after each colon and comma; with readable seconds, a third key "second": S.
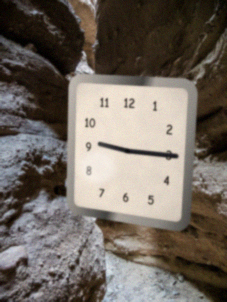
{"hour": 9, "minute": 15}
